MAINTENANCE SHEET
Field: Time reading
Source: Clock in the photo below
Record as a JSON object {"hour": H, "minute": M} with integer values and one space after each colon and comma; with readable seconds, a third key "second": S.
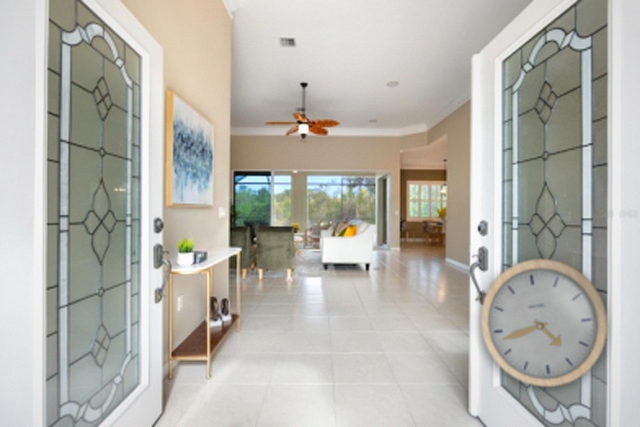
{"hour": 4, "minute": 43}
